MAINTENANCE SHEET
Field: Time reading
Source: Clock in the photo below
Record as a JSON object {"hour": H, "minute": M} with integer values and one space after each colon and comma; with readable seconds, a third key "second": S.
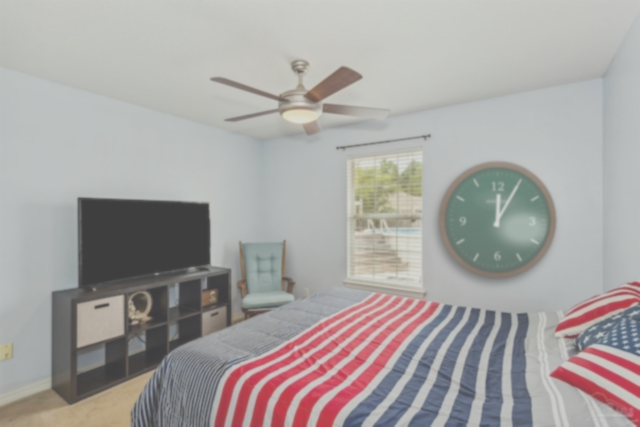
{"hour": 12, "minute": 5}
